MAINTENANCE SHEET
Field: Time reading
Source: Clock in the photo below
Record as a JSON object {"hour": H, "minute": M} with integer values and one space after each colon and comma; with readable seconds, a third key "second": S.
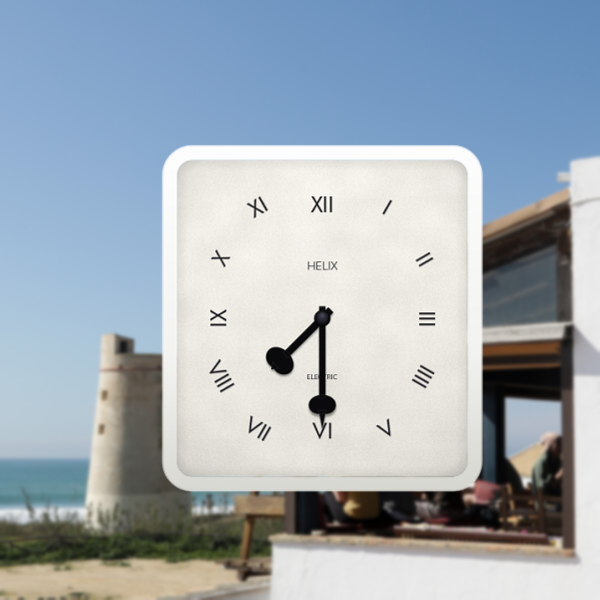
{"hour": 7, "minute": 30}
